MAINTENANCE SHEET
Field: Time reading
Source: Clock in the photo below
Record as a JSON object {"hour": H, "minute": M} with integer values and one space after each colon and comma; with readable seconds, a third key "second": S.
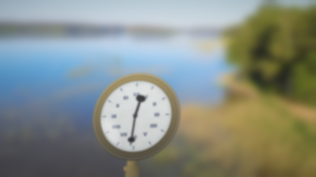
{"hour": 12, "minute": 31}
